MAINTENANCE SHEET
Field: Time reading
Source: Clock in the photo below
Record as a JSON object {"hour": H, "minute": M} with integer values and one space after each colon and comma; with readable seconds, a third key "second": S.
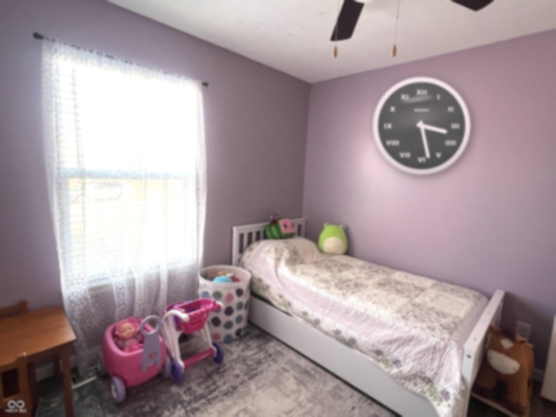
{"hour": 3, "minute": 28}
